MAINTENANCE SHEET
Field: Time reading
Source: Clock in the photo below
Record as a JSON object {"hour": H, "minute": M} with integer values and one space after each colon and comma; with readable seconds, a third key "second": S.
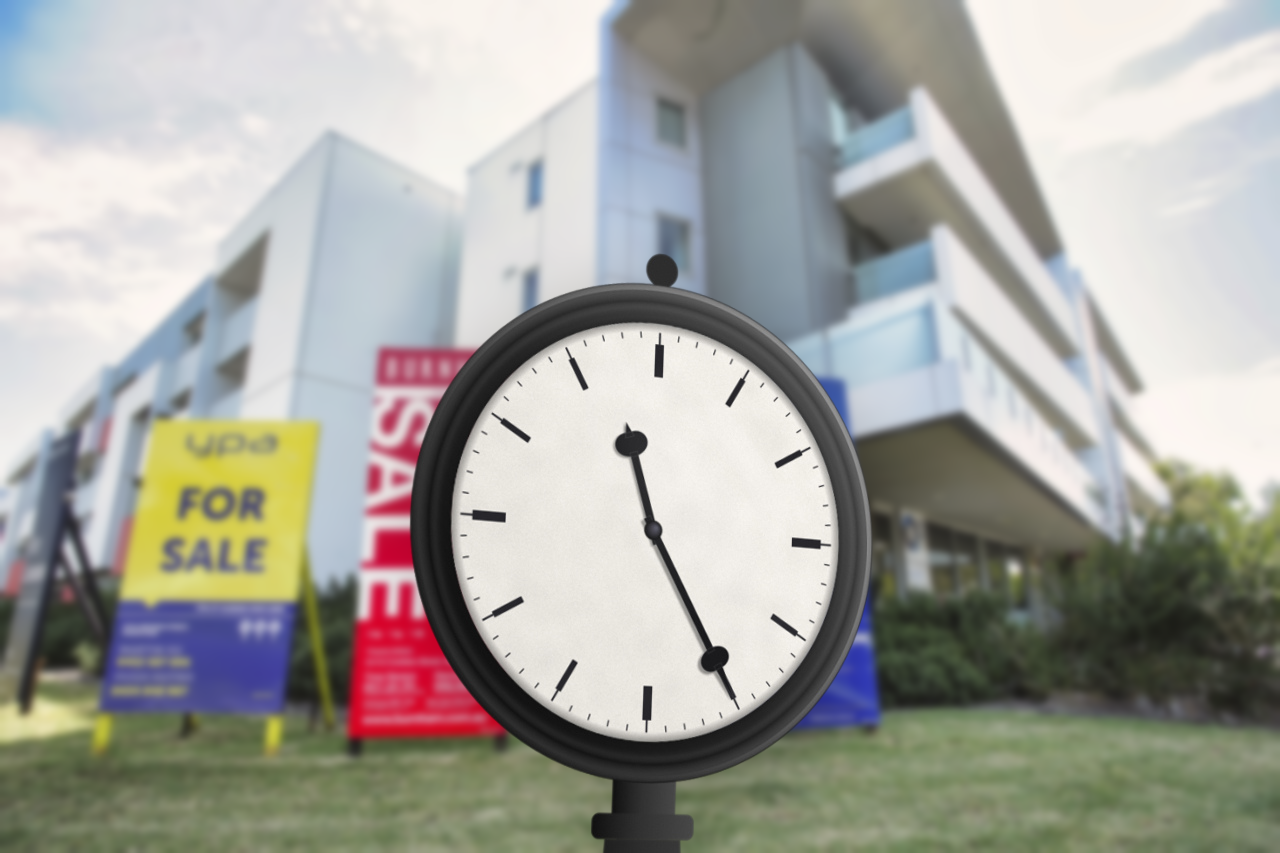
{"hour": 11, "minute": 25}
